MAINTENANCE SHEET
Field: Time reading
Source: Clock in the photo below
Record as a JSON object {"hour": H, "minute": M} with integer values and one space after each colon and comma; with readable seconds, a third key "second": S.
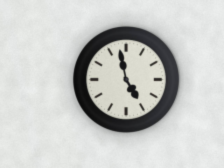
{"hour": 4, "minute": 58}
